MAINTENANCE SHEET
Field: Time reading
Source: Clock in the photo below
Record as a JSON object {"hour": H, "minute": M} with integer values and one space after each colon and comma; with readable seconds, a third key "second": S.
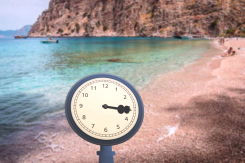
{"hour": 3, "minute": 16}
